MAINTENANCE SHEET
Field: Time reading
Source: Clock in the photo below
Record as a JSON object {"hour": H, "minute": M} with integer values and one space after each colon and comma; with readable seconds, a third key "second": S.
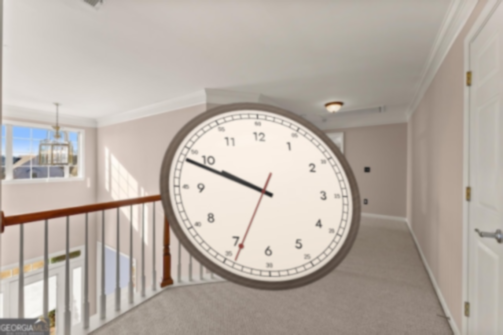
{"hour": 9, "minute": 48, "second": 34}
